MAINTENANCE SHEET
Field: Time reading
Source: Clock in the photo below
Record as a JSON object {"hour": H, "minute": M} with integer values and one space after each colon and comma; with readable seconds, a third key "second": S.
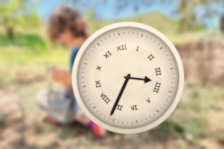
{"hour": 3, "minute": 36}
